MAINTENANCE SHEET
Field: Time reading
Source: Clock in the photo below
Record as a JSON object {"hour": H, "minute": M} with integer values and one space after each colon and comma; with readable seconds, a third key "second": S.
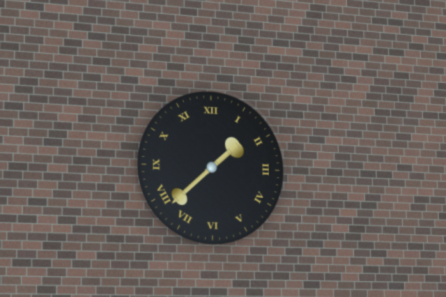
{"hour": 1, "minute": 38}
